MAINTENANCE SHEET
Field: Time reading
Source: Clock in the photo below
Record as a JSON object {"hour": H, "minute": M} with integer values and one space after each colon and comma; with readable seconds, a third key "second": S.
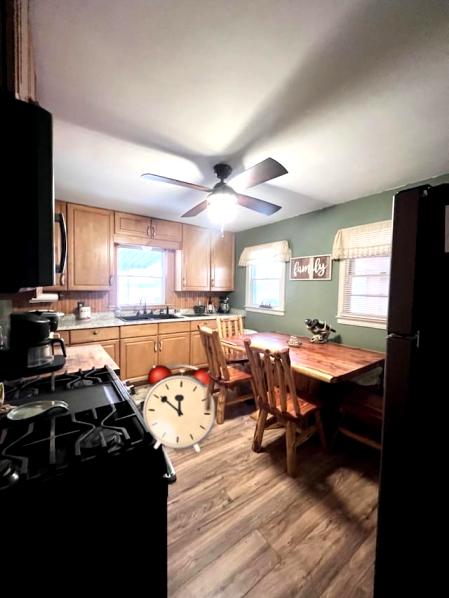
{"hour": 11, "minute": 51}
